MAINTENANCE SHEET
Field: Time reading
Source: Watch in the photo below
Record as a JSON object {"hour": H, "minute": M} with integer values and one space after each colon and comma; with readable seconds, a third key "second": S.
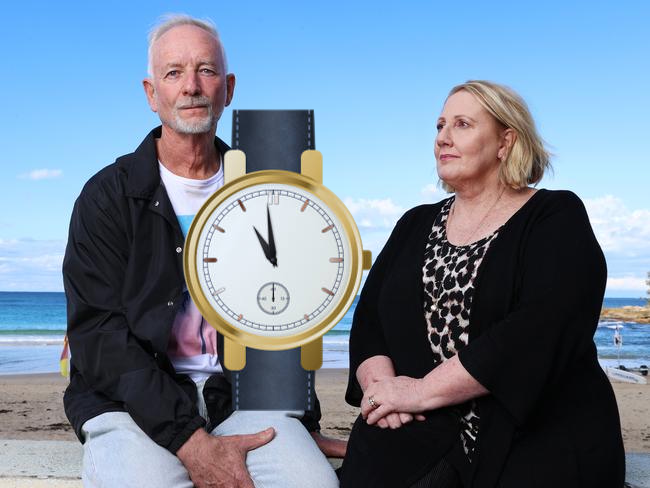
{"hour": 10, "minute": 59}
